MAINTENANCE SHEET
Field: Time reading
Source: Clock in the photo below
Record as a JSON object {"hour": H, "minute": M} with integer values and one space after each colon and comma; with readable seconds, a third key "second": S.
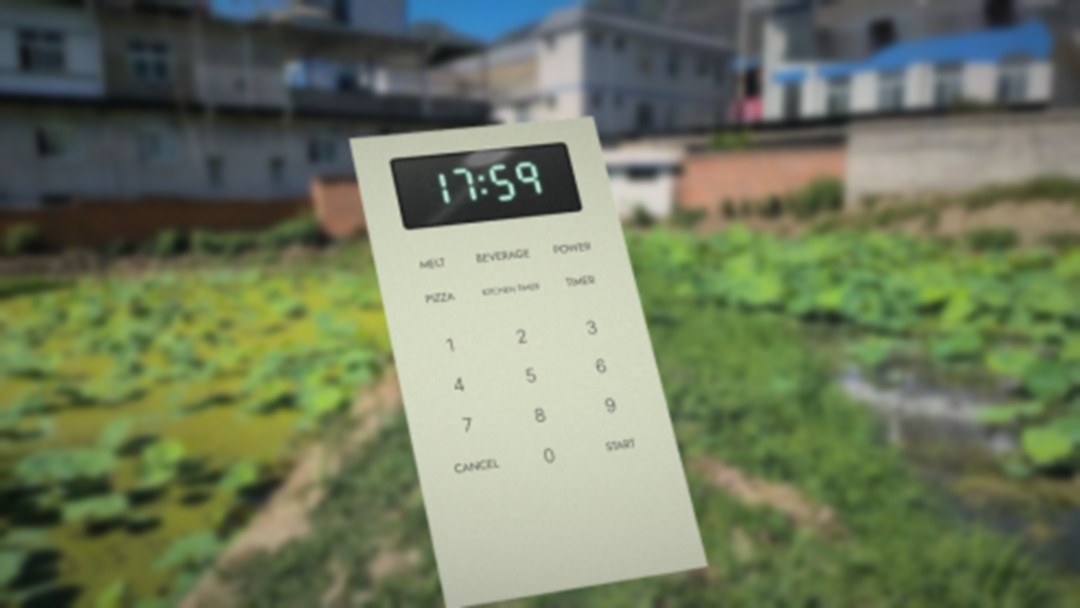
{"hour": 17, "minute": 59}
